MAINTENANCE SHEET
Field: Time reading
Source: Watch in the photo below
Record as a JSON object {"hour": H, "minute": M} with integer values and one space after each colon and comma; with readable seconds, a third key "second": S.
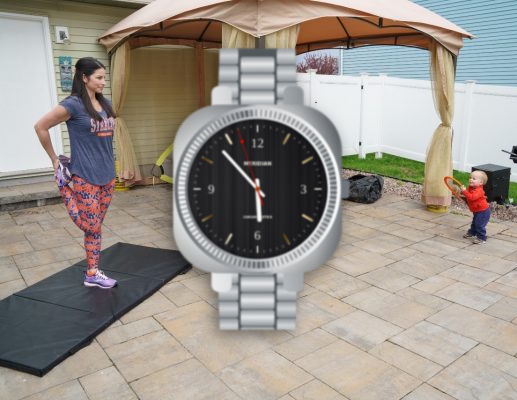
{"hour": 5, "minute": 52, "second": 57}
